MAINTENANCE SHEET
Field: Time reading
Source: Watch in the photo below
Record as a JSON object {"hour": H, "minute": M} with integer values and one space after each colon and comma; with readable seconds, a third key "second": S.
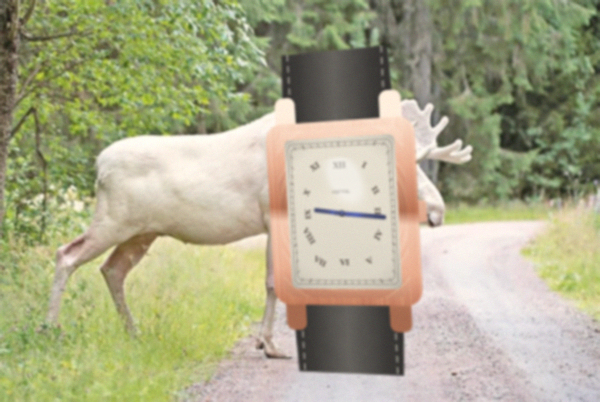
{"hour": 9, "minute": 16}
